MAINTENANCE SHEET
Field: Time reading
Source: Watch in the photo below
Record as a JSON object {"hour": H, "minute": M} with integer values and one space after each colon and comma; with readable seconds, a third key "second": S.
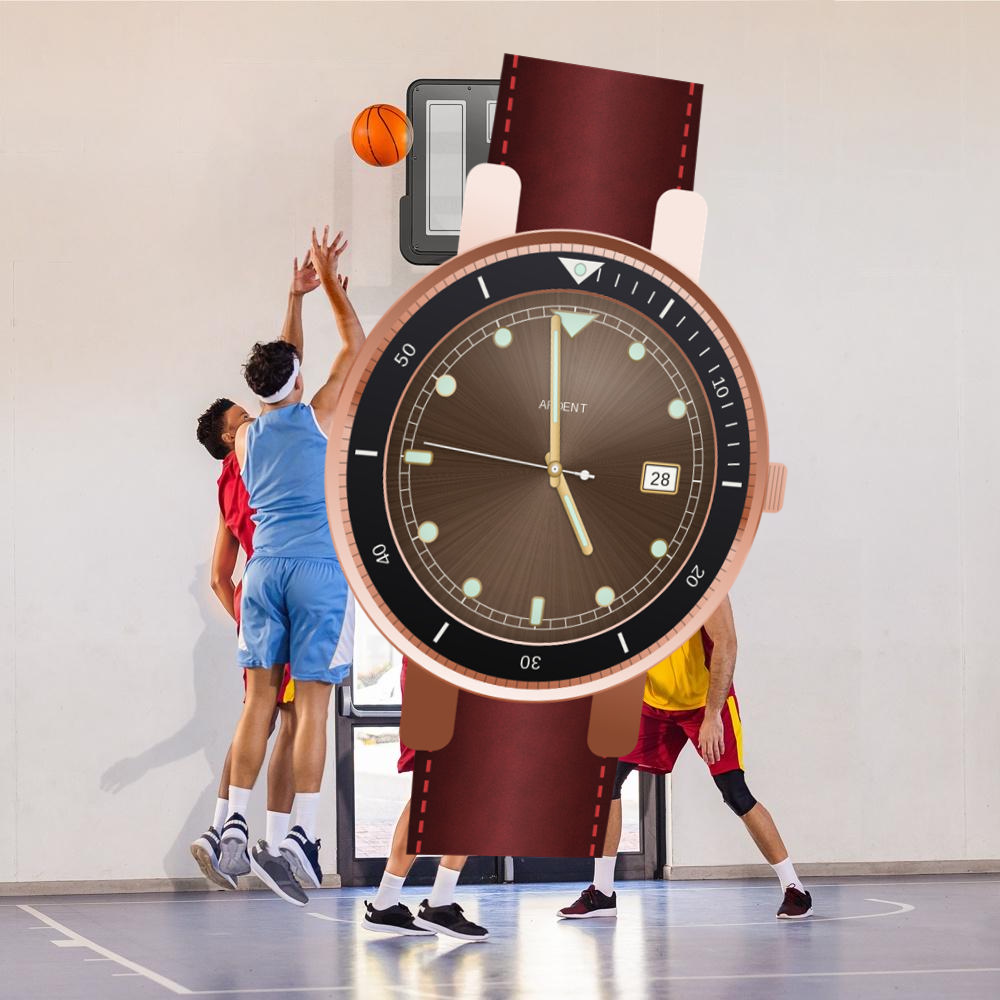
{"hour": 4, "minute": 58, "second": 46}
